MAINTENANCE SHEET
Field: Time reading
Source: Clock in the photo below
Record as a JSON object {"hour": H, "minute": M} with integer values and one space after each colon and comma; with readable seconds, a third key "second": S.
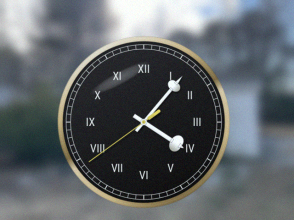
{"hour": 4, "minute": 6, "second": 39}
